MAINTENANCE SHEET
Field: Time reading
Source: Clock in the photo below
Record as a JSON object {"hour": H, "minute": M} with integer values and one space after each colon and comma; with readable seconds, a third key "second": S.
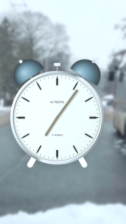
{"hour": 7, "minute": 6}
